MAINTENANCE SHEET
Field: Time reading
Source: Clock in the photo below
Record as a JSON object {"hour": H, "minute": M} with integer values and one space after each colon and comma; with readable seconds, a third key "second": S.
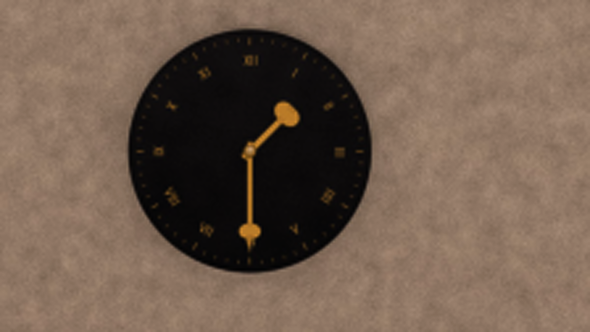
{"hour": 1, "minute": 30}
